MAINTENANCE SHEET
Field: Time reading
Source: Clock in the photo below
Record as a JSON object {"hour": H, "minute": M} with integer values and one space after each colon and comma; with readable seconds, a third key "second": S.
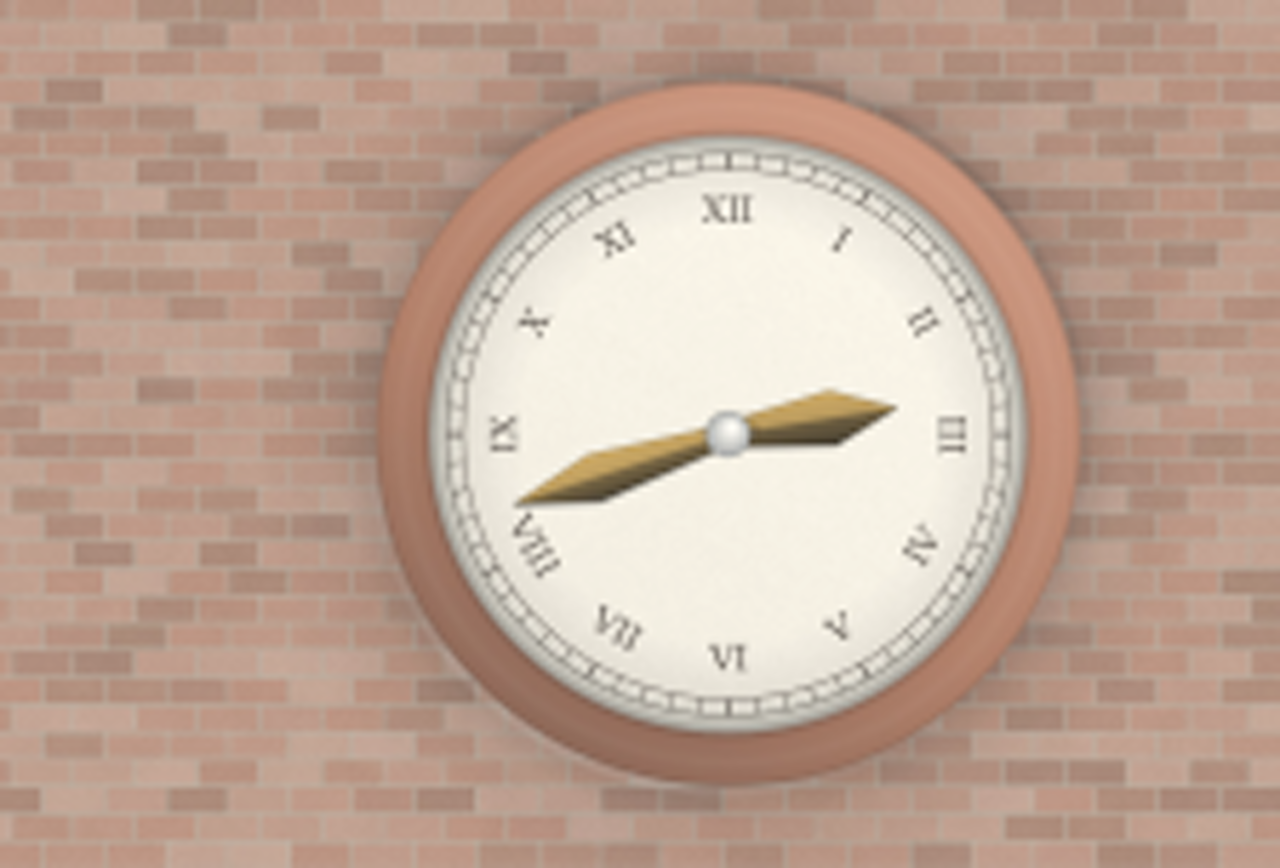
{"hour": 2, "minute": 42}
